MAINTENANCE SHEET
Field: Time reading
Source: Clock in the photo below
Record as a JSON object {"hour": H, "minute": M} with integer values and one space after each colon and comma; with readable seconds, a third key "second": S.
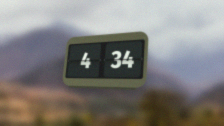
{"hour": 4, "minute": 34}
